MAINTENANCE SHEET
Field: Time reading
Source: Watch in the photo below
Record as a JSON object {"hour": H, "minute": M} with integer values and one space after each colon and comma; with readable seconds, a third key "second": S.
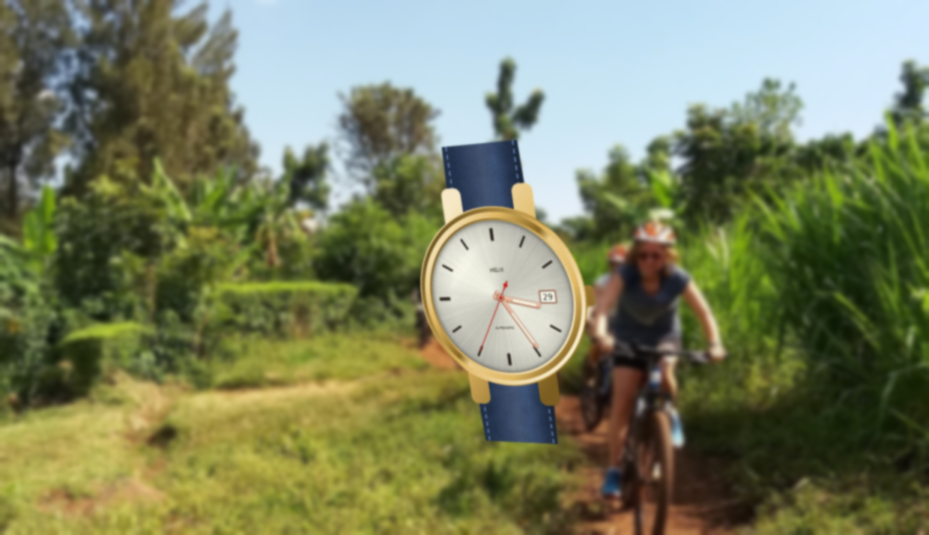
{"hour": 3, "minute": 24, "second": 35}
